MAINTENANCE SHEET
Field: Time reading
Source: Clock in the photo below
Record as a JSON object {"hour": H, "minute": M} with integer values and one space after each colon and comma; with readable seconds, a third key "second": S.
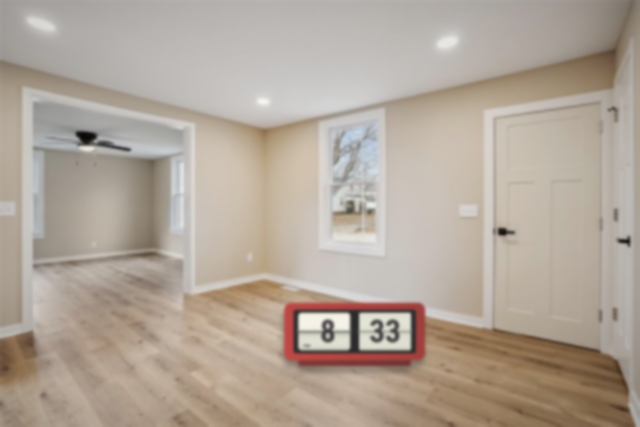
{"hour": 8, "minute": 33}
